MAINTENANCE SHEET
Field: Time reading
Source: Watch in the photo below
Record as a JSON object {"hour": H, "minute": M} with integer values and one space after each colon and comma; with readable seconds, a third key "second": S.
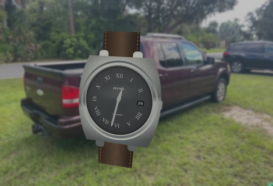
{"hour": 12, "minute": 32}
